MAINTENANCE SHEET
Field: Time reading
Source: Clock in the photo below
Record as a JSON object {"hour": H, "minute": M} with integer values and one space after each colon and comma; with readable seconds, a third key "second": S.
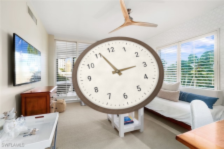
{"hour": 2, "minute": 56}
